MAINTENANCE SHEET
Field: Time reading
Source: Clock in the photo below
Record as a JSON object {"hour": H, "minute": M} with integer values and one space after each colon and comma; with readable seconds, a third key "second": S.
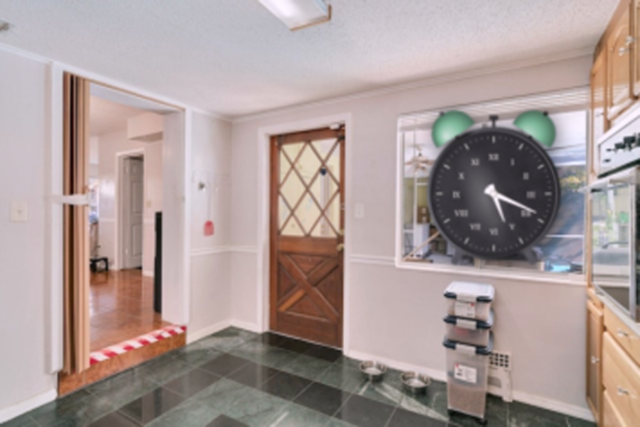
{"hour": 5, "minute": 19}
